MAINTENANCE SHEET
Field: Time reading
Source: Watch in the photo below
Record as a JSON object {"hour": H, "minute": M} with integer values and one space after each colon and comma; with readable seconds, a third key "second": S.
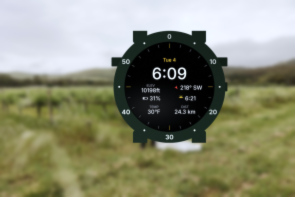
{"hour": 6, "minute": 9}
